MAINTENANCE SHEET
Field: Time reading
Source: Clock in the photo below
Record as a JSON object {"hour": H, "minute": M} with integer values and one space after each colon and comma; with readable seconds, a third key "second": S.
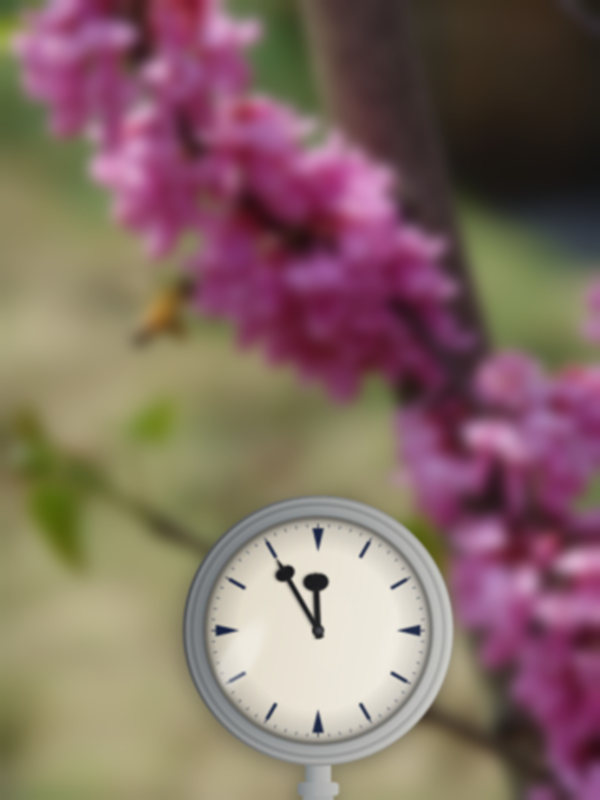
{"hour": 11, "minute": 55}
